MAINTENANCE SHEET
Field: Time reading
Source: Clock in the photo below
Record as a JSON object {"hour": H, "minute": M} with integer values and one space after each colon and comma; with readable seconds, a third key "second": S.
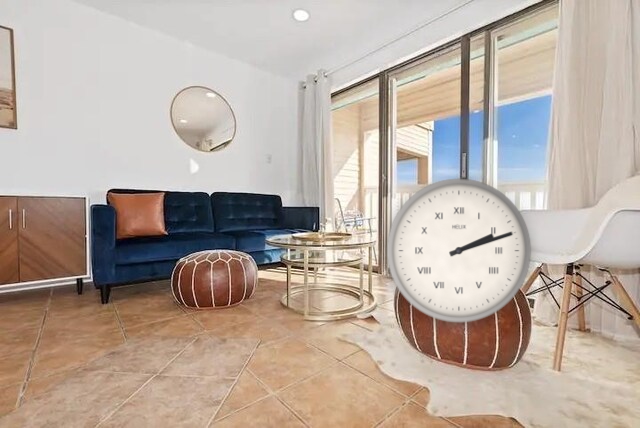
{"hour": 2, "minute": 12}
